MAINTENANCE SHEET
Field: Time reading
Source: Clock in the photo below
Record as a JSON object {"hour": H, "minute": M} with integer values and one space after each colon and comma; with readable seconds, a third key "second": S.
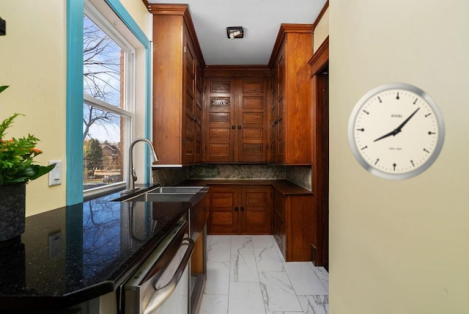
{"hour": 8, "minute": 7}
